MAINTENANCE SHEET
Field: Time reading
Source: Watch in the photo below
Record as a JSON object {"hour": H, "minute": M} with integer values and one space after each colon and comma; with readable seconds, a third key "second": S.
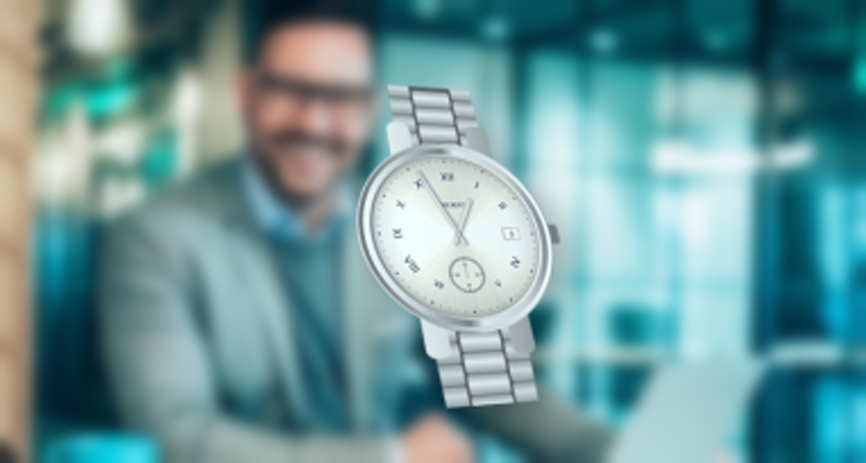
{"hour": 12, "minute": 56}
